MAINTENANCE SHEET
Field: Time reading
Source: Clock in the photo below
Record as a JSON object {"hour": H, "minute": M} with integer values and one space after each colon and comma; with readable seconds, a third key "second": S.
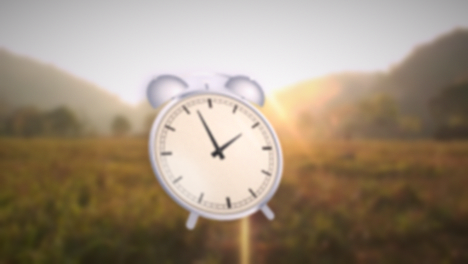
{"hour": 1, "minute": 57}
